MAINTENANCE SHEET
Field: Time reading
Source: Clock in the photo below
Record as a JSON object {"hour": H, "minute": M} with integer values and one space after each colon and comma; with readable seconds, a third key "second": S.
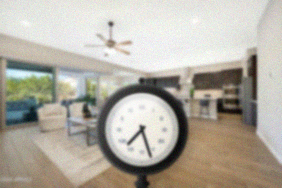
{"hour": 7, "minute": 27}
